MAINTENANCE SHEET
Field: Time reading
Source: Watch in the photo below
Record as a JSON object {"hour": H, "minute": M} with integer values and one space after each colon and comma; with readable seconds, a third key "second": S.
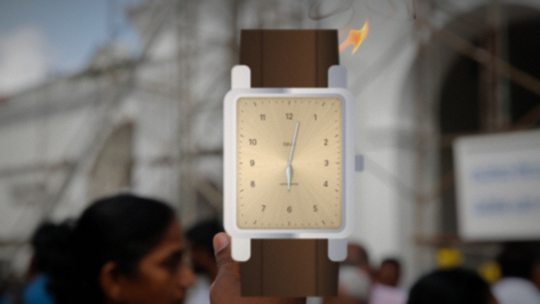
{"hour": 6, "minute": 2}
